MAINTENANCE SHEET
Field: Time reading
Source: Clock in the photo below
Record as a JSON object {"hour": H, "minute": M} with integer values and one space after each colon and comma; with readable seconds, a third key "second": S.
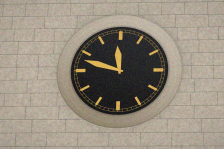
{"hour": 11, "minute": 48}
